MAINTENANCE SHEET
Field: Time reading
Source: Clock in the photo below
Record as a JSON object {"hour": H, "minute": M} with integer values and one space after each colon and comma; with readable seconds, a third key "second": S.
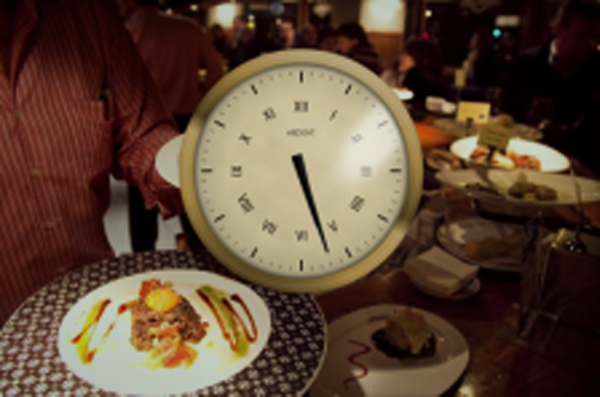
{"hour": 5, "minute": 27}
